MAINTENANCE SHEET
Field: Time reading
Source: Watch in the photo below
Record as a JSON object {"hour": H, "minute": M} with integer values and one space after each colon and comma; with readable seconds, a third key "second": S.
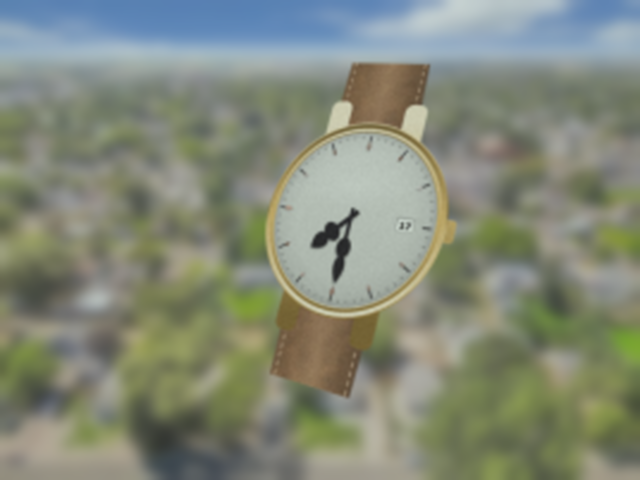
{"hour": 7, "minute": 30}
